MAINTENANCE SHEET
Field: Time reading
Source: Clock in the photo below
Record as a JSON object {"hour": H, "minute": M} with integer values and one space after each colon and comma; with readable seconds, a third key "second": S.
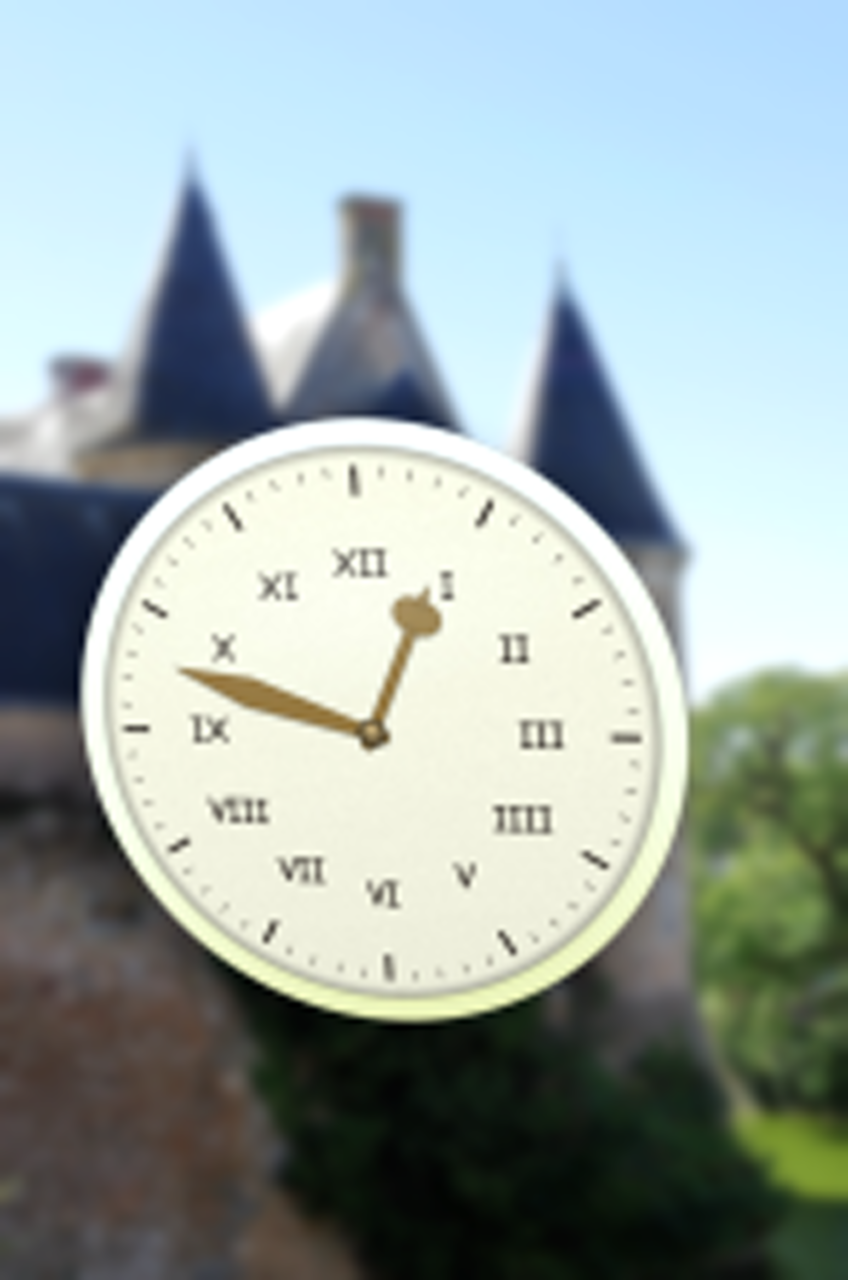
{"hour": 12, "minute": 48}
